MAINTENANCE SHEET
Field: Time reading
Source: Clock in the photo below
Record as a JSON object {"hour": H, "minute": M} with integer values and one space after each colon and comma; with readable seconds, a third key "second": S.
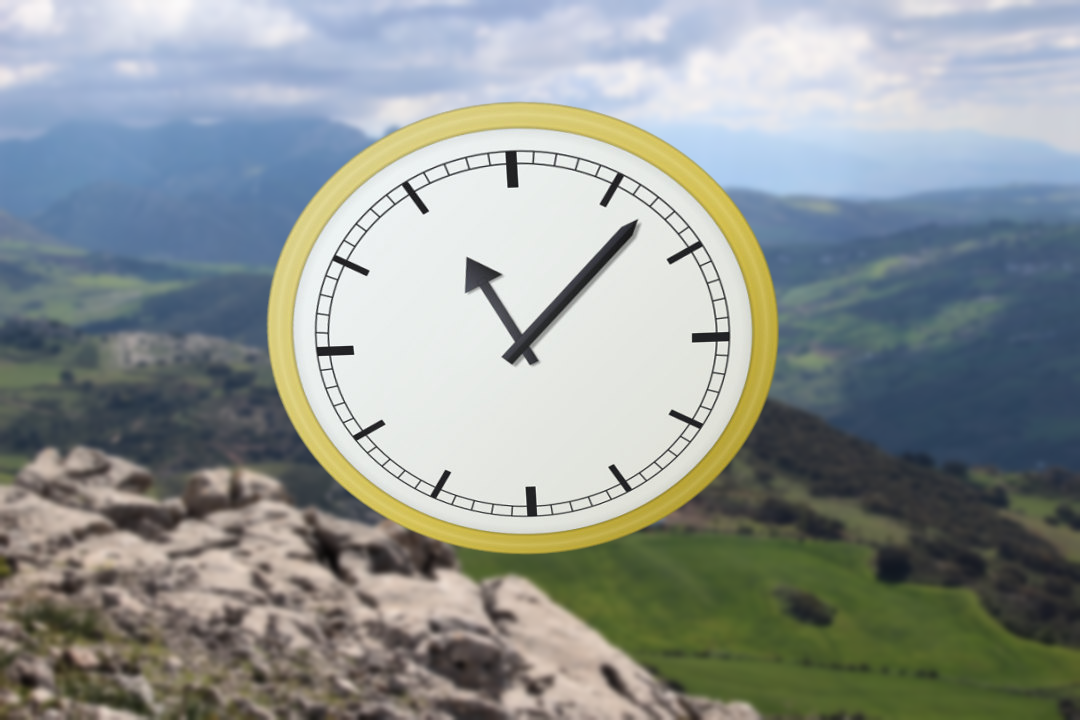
{"hour": 11, "minute": 7}
